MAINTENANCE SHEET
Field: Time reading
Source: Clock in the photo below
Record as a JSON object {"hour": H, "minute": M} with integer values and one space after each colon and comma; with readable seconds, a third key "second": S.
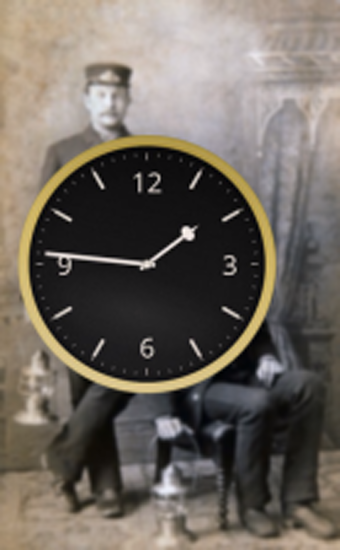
{"hour": 1, "minute": 46}
